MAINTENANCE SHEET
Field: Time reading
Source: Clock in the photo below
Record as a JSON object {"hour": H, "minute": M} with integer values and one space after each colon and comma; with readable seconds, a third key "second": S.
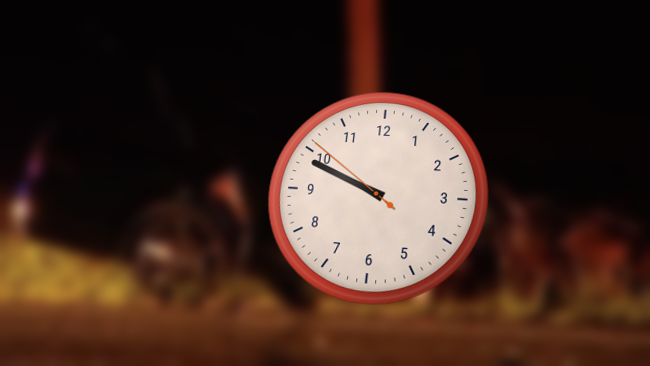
{"hour": 9, "minute": 48, "second": 51}
